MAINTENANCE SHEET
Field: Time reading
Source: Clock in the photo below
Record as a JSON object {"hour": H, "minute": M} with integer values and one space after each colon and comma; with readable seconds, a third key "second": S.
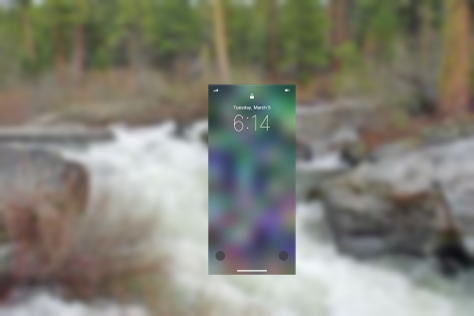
{"hour": 6, "minute": 14}
